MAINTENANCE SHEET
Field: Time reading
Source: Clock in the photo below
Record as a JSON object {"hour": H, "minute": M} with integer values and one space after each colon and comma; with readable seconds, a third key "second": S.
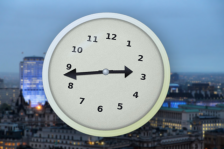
{"hour": 2, "minute": 43}
